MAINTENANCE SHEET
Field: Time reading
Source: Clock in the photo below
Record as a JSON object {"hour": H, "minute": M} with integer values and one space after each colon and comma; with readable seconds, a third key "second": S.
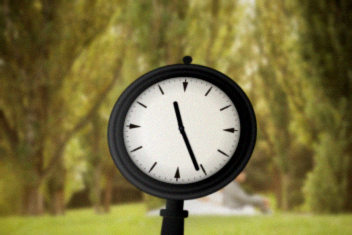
{"hour": 11, "minute": 26}
